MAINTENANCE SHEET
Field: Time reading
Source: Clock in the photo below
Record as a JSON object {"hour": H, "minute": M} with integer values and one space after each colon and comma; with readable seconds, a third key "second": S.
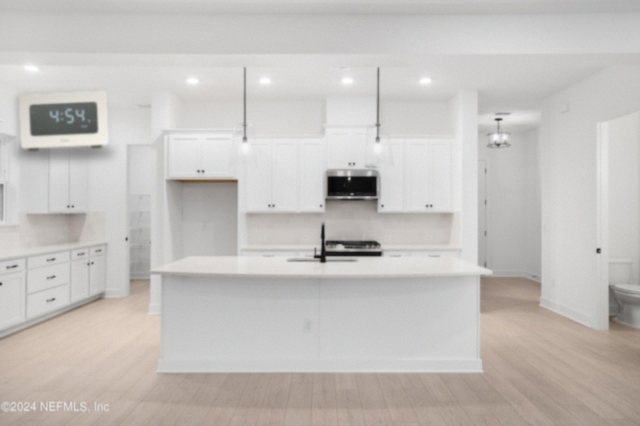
{"hour": 4, "minute": 54}
